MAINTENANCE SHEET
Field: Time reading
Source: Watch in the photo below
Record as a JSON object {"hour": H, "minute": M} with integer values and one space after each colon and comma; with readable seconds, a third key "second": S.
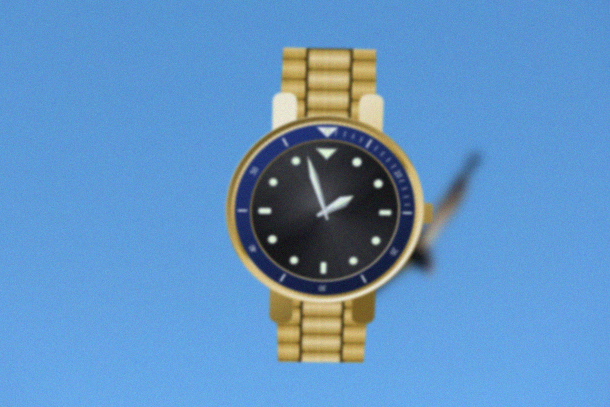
{"hour": 1, "minute": 57}
